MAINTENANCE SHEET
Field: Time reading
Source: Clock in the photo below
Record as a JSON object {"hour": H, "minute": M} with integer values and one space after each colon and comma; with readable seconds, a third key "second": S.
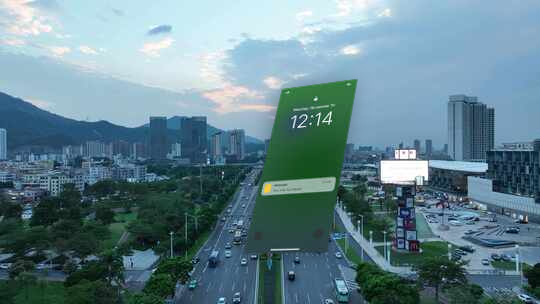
{"hour": 12, "minute": 14}
